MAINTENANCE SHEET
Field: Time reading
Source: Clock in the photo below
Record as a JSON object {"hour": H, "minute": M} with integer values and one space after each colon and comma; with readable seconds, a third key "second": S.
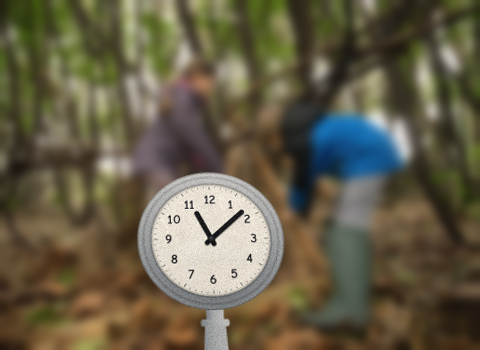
{"hour": 11, "minute": 8}
